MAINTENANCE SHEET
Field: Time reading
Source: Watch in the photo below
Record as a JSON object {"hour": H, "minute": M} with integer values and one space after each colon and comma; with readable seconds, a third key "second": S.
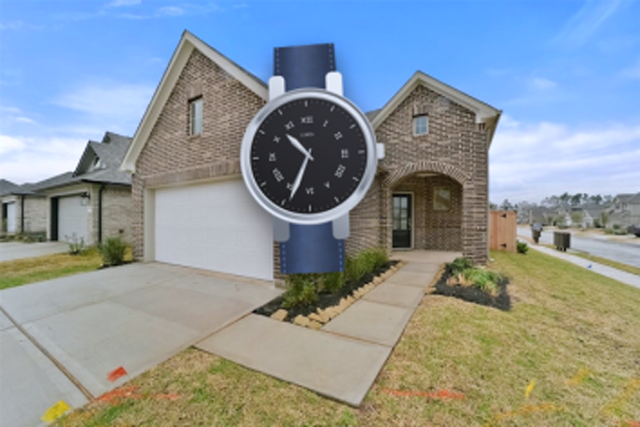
{"hour": 10, "minute": 34}
